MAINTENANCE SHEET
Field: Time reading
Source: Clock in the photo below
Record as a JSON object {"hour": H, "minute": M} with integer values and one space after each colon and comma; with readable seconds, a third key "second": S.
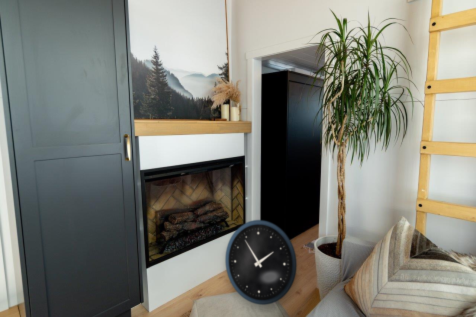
{"hour": 1, "minute": 54}
